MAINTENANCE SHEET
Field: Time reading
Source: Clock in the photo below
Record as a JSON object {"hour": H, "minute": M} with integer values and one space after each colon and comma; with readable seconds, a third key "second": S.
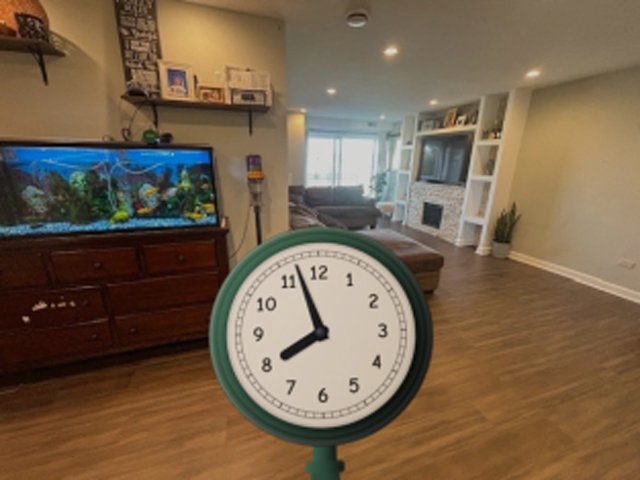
{"hour": 7, "minute": 57}
